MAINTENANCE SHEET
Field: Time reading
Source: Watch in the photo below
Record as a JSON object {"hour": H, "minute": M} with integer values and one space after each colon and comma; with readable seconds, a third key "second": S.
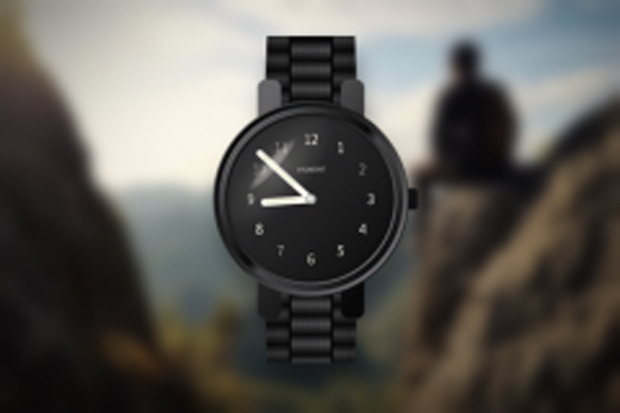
{"hour": 8, "minute": 52}
